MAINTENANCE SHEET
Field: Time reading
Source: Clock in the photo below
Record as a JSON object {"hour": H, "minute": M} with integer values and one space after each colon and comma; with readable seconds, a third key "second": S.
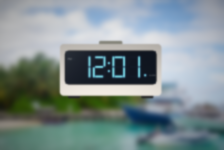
{"hour": 12, "minute": 1}
